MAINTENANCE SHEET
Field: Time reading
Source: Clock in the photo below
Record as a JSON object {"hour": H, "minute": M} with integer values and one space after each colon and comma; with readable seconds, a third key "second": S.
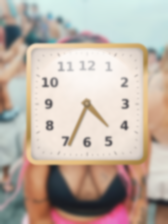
{"hour": 4, "minute": 34}
